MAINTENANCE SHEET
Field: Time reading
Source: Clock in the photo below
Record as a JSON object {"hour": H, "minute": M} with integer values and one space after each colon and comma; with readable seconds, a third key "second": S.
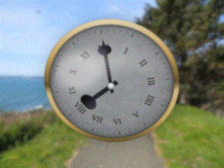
{"hour": 8, "minute": 0}
